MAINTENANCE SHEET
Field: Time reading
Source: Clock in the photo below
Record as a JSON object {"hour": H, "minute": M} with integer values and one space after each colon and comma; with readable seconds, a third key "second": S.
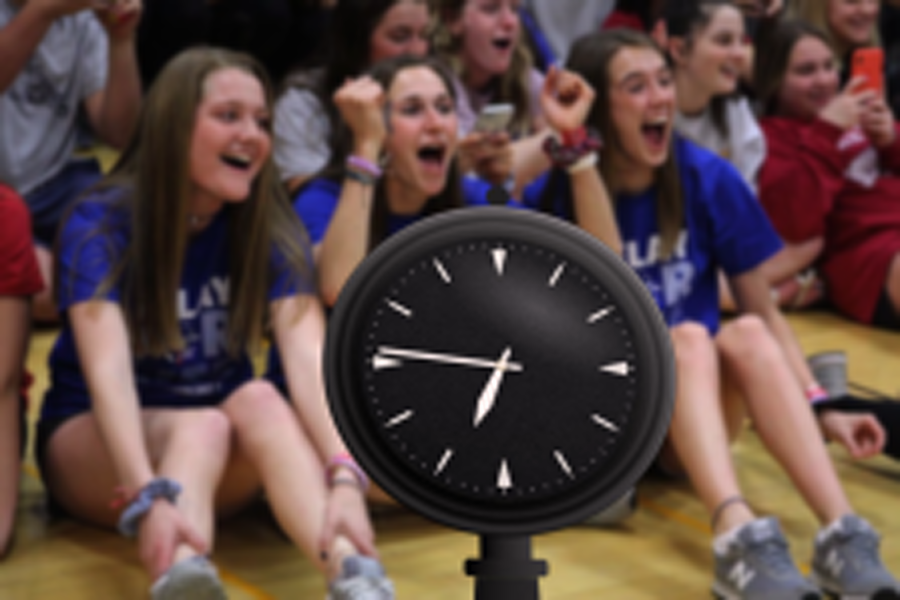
{"hour": 6, "minute": 46}
